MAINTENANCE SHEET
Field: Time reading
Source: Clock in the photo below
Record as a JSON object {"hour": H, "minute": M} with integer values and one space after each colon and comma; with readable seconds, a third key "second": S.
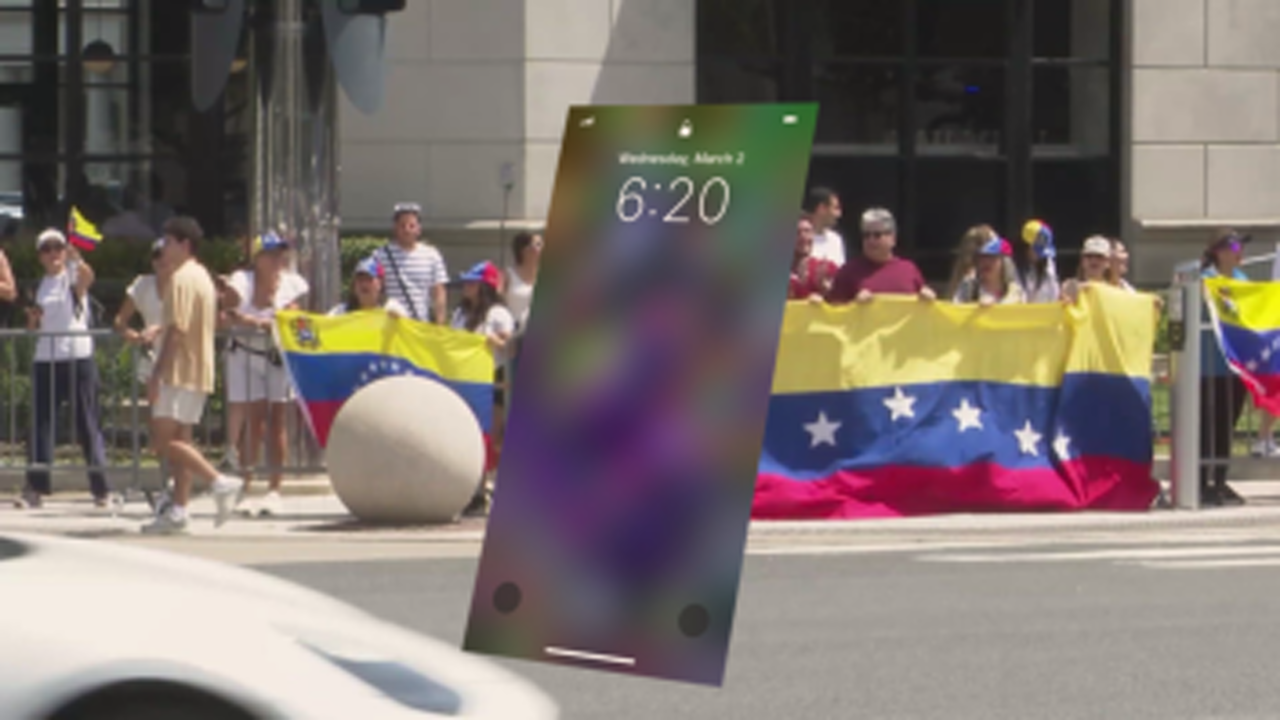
{"hour": 6, "minute": 20}
